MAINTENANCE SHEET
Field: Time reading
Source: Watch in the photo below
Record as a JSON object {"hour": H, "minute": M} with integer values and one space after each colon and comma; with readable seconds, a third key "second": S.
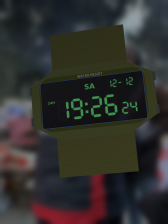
{"hour": 19, "minute": 26, "second": 24}
